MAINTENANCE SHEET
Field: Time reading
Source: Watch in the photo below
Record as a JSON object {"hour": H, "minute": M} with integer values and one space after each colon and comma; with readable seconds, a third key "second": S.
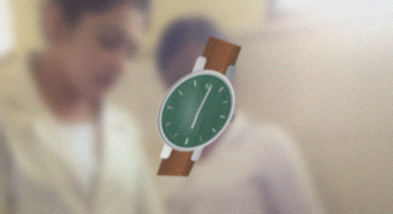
{"hour": 6, "minute": 1}
